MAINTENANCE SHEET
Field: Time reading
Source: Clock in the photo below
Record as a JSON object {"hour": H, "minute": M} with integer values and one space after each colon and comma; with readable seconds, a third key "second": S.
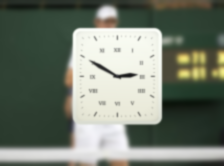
{"hour": 2, "minute": 50}
